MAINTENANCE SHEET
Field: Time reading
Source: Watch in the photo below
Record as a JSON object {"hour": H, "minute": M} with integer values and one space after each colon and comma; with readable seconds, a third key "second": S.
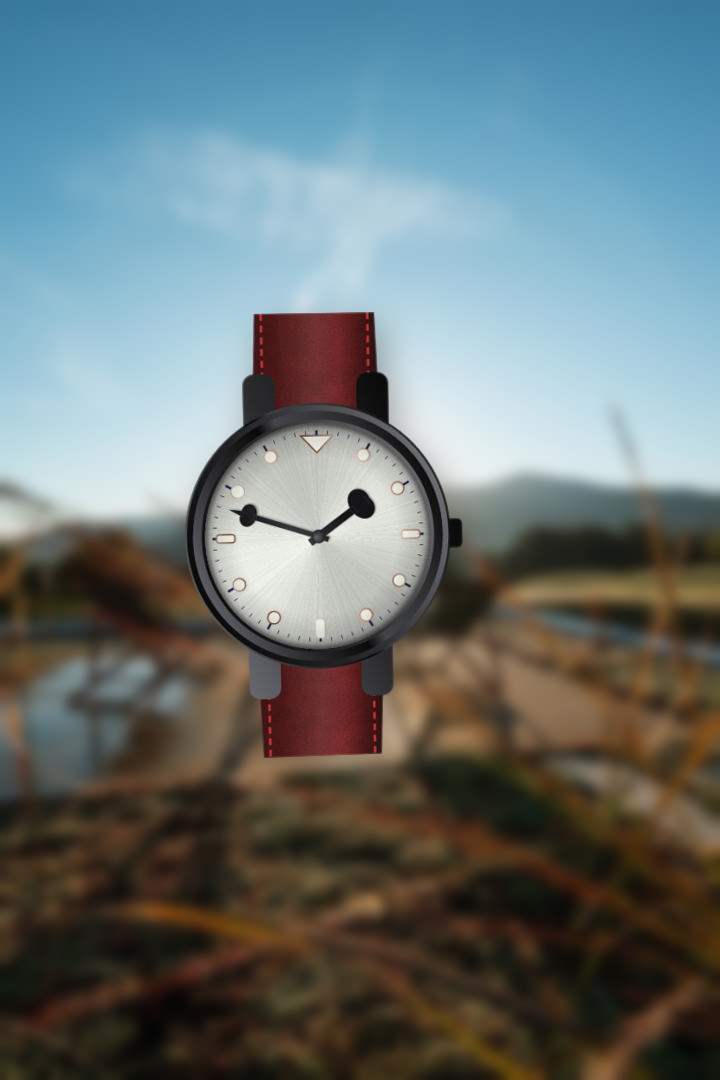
{"hour": 1, "minute": 48}
